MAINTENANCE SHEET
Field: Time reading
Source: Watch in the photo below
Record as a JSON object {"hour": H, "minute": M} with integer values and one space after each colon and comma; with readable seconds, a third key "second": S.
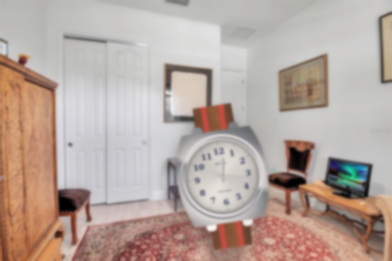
{"hour": 12, "minute": 18}
